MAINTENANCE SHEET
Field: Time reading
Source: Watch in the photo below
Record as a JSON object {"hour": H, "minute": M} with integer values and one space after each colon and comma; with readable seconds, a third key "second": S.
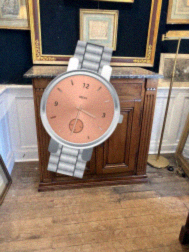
{"hour": 3, "minute": 31}
